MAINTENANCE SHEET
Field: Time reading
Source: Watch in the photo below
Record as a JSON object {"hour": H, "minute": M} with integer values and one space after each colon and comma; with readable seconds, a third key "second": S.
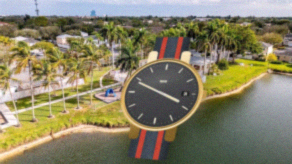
{"hour": 3, "minute": 49}
